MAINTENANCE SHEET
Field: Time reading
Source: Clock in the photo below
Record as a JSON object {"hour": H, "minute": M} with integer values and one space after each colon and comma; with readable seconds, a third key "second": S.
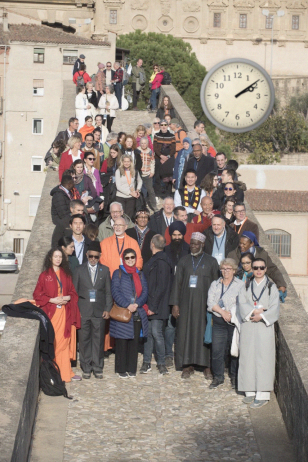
{"hour": 2, "minute": 9}
